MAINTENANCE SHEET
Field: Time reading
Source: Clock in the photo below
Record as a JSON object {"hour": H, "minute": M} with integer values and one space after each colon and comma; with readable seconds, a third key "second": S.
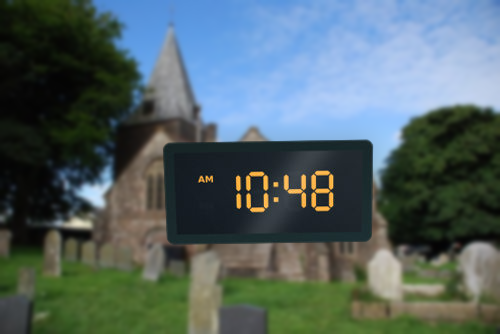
{"hour": 10, "minute": 48}
